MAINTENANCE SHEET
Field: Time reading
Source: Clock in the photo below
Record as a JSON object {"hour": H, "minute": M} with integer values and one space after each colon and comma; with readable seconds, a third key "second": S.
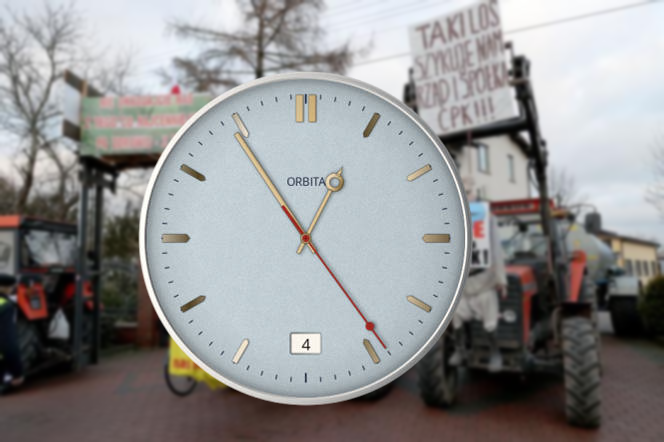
{"hour": 12, "minute": 54, "second": 24}
